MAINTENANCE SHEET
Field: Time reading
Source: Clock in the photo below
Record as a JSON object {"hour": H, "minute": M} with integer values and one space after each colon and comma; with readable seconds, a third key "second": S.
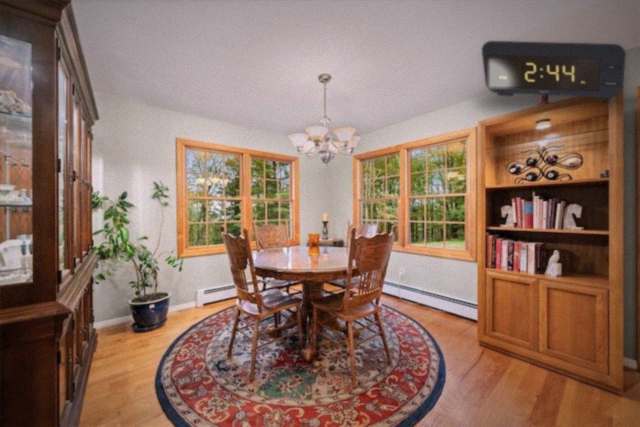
{"hour": 2, "minute": 44}
